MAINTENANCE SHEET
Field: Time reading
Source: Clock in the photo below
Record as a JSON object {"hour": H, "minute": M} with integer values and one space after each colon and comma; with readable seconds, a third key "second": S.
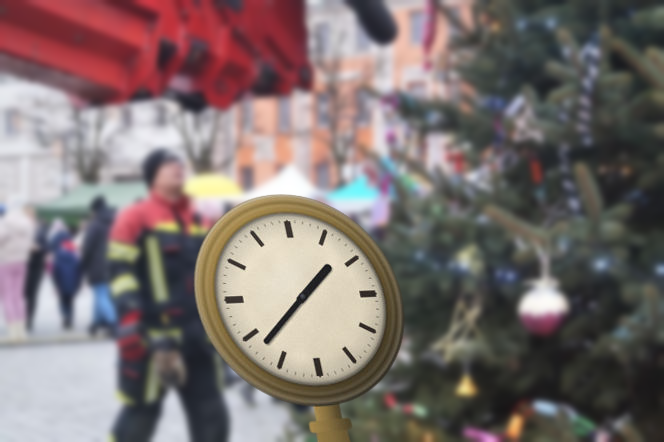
{"hour": 1, "minute": 38}
